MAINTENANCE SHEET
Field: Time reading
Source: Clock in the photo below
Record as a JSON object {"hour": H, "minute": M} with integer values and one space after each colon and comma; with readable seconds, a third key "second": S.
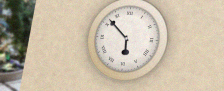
{"hour": 5, "minute": 52}
